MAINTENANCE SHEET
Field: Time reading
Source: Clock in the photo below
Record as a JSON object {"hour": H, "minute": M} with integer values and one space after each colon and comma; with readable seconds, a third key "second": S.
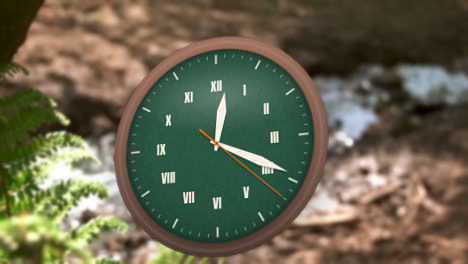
{"hour": 12, "minute": 19, "second": 22}
